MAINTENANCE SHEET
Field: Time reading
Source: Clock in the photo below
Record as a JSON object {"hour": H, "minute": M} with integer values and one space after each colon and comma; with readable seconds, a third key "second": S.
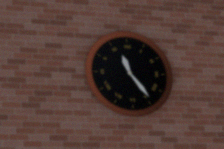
{"hour": 11, "minute": 24}
